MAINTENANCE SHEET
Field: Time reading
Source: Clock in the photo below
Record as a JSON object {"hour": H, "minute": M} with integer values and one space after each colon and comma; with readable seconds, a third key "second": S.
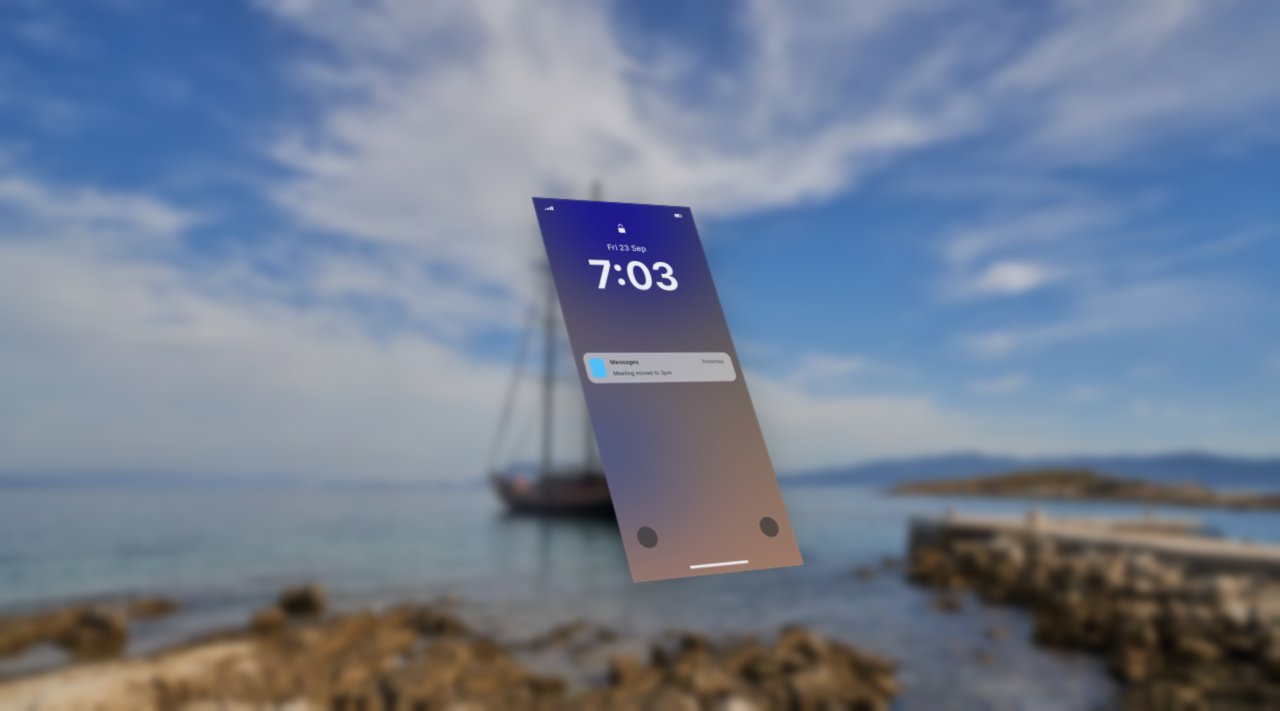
{"hour": 7, "minute": 3}
